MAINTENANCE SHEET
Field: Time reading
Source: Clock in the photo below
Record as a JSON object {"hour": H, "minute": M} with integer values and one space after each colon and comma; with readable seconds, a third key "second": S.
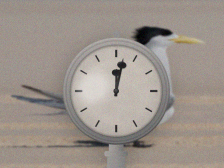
{"hour": 12, "minute": 2}
